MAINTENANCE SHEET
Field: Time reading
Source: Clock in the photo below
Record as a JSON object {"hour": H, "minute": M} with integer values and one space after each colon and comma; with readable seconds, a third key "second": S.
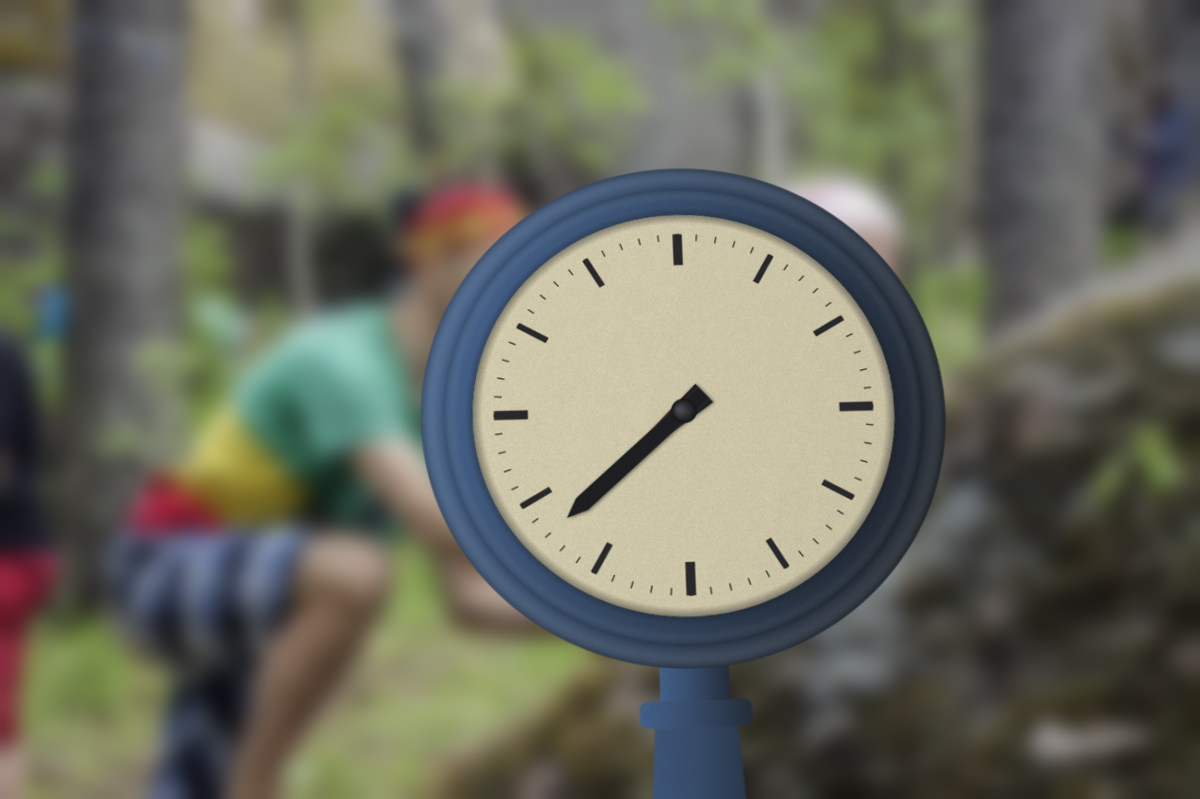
{"hour": 7, "minute": 38}
